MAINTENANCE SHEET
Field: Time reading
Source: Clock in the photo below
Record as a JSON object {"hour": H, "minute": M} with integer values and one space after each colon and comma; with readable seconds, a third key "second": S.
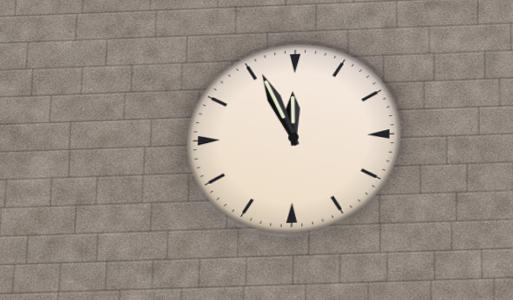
{"hour": 11, "minute": 56}
